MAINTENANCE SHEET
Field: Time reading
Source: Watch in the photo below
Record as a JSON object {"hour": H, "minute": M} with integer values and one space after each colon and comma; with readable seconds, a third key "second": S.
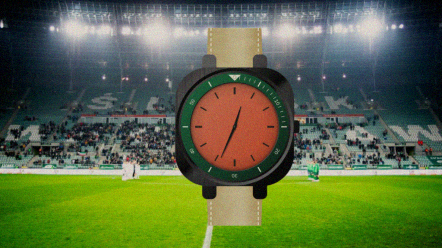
{"hour": 12, "minute": 34}
